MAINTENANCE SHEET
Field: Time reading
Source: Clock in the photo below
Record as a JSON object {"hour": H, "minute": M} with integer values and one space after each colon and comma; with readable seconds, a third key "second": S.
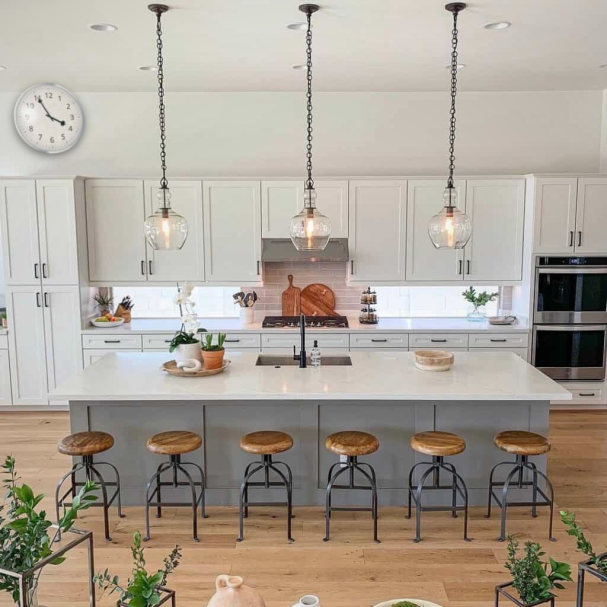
{"hour": 3, "minute": 55}
